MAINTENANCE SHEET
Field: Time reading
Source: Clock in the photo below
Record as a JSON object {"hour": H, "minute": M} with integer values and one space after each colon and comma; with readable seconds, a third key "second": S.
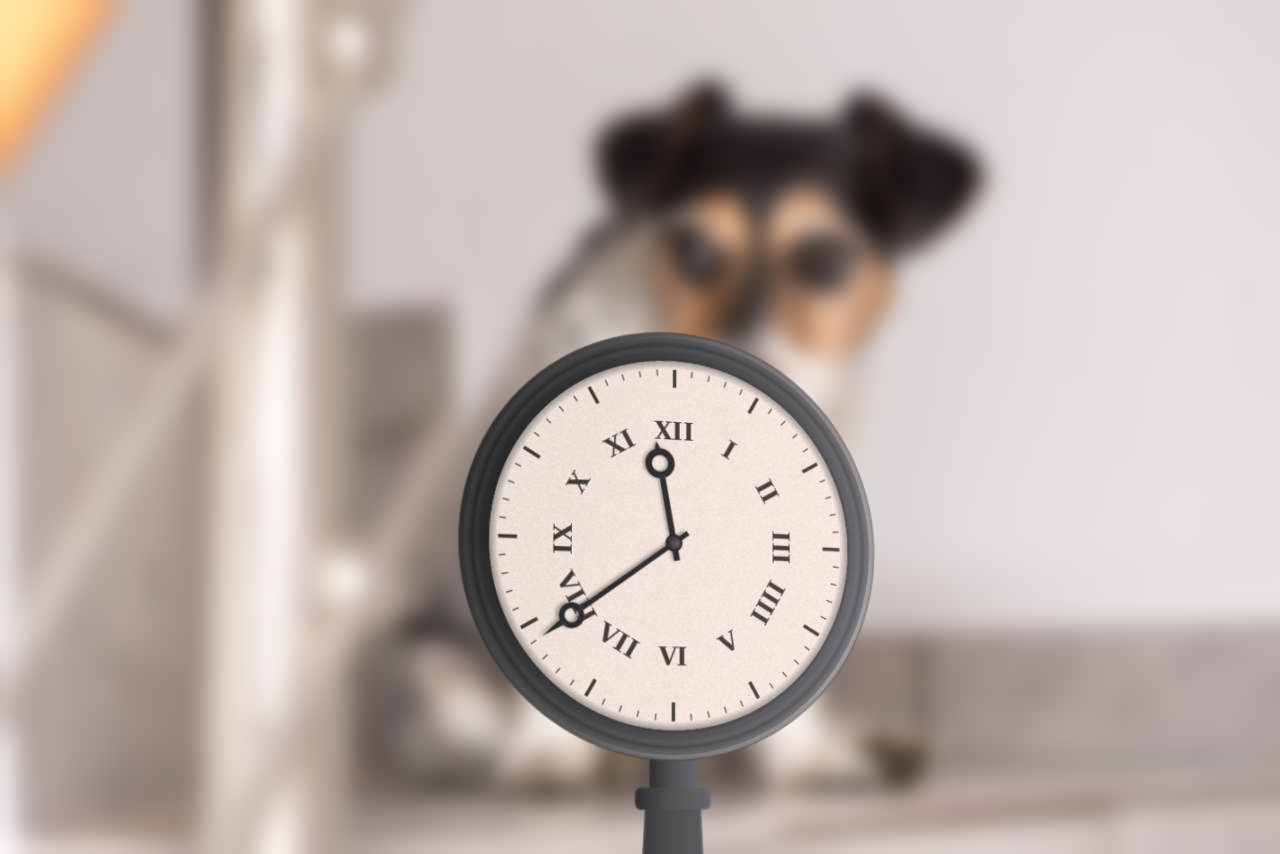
{"hour": 11, "minute": 39}
